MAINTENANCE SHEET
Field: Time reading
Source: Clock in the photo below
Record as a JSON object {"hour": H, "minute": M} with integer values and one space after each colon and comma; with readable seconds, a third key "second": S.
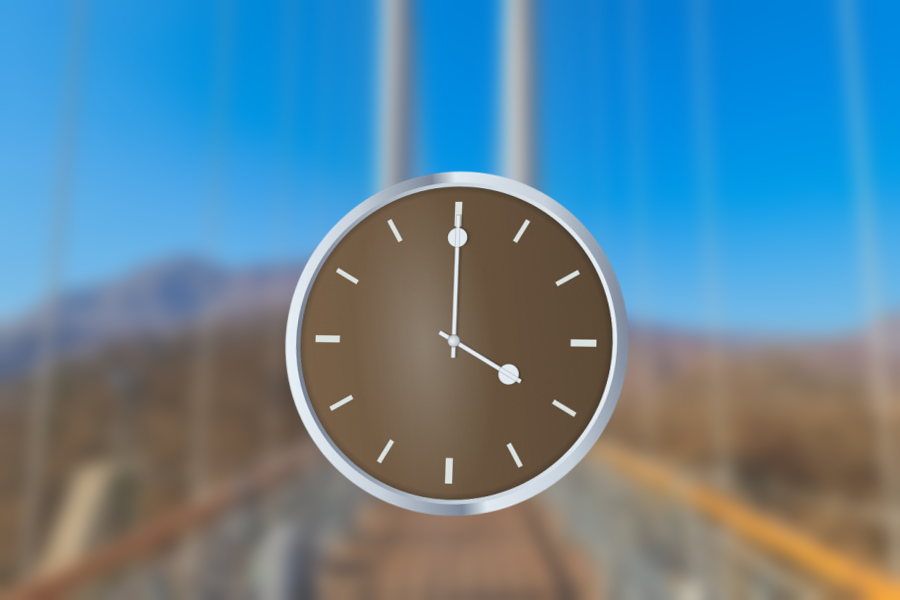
{"hour": 4, "minute": 0}
